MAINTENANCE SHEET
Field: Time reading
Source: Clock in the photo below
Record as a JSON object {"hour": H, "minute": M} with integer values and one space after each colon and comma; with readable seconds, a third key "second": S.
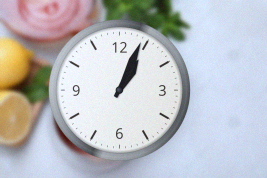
{"hour": 1, "minute": 4}
